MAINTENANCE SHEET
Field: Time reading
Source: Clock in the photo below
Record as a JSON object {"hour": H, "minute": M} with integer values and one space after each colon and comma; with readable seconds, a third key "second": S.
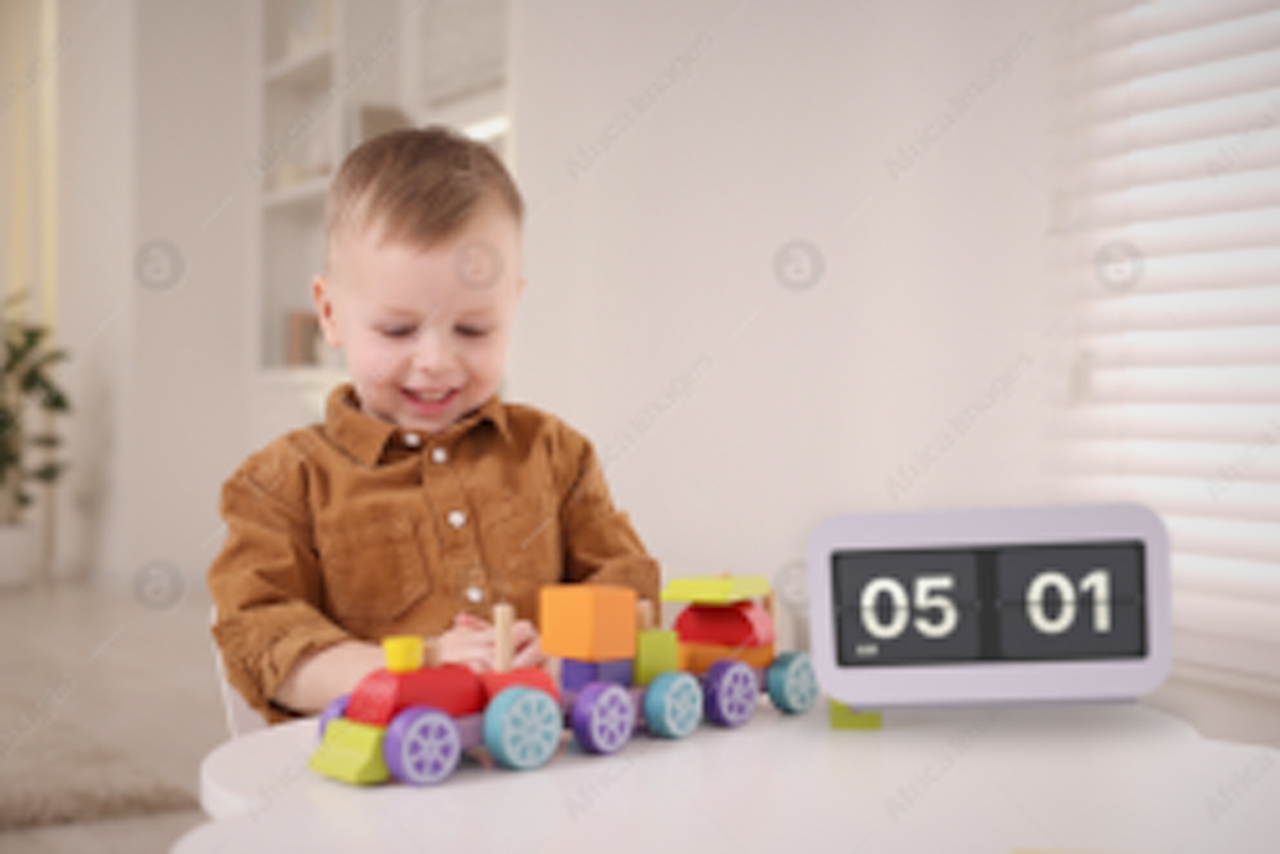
{"hour": 5, "minute": 1}
